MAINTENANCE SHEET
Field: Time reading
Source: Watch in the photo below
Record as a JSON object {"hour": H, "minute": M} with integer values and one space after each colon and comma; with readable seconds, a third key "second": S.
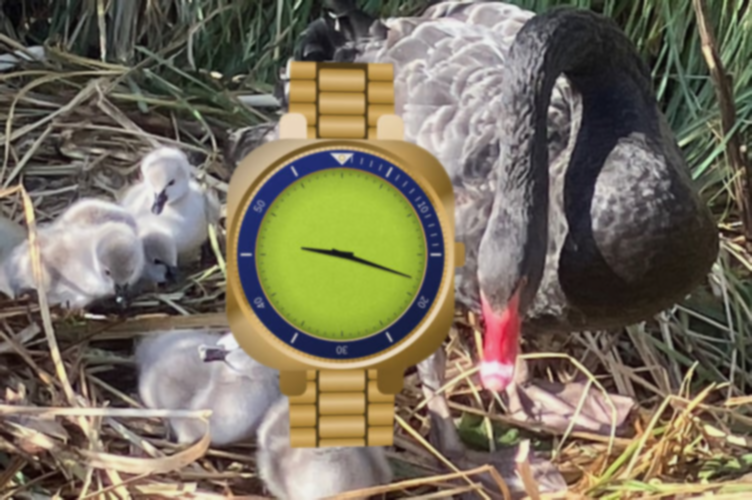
{"hour": 9, "minute": 18}
